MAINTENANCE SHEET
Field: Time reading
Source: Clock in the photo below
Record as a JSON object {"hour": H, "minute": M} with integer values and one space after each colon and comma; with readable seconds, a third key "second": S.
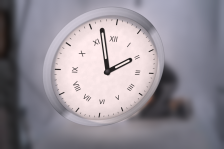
{"hour": 1, "minute": 57}
